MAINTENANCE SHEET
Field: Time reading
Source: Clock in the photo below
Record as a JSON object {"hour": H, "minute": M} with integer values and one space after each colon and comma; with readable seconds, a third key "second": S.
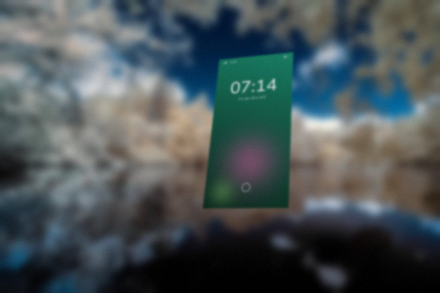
{"hour": 7, "minute": 14}
